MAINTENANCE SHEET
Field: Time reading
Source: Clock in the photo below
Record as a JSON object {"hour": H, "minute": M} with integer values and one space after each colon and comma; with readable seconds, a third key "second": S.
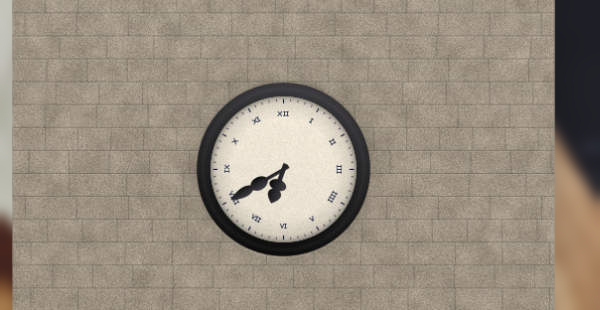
{"hour": 6, "minute": 40}
